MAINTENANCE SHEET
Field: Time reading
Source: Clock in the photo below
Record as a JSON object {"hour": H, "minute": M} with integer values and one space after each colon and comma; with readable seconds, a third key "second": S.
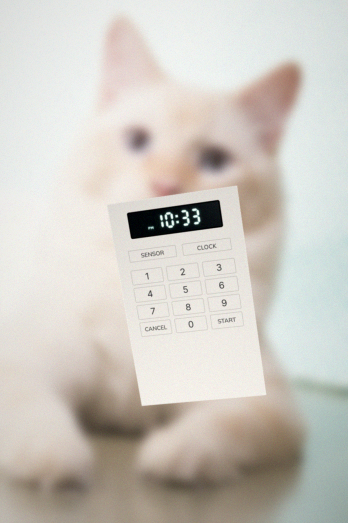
{"hour": 10, "minute": 33}
